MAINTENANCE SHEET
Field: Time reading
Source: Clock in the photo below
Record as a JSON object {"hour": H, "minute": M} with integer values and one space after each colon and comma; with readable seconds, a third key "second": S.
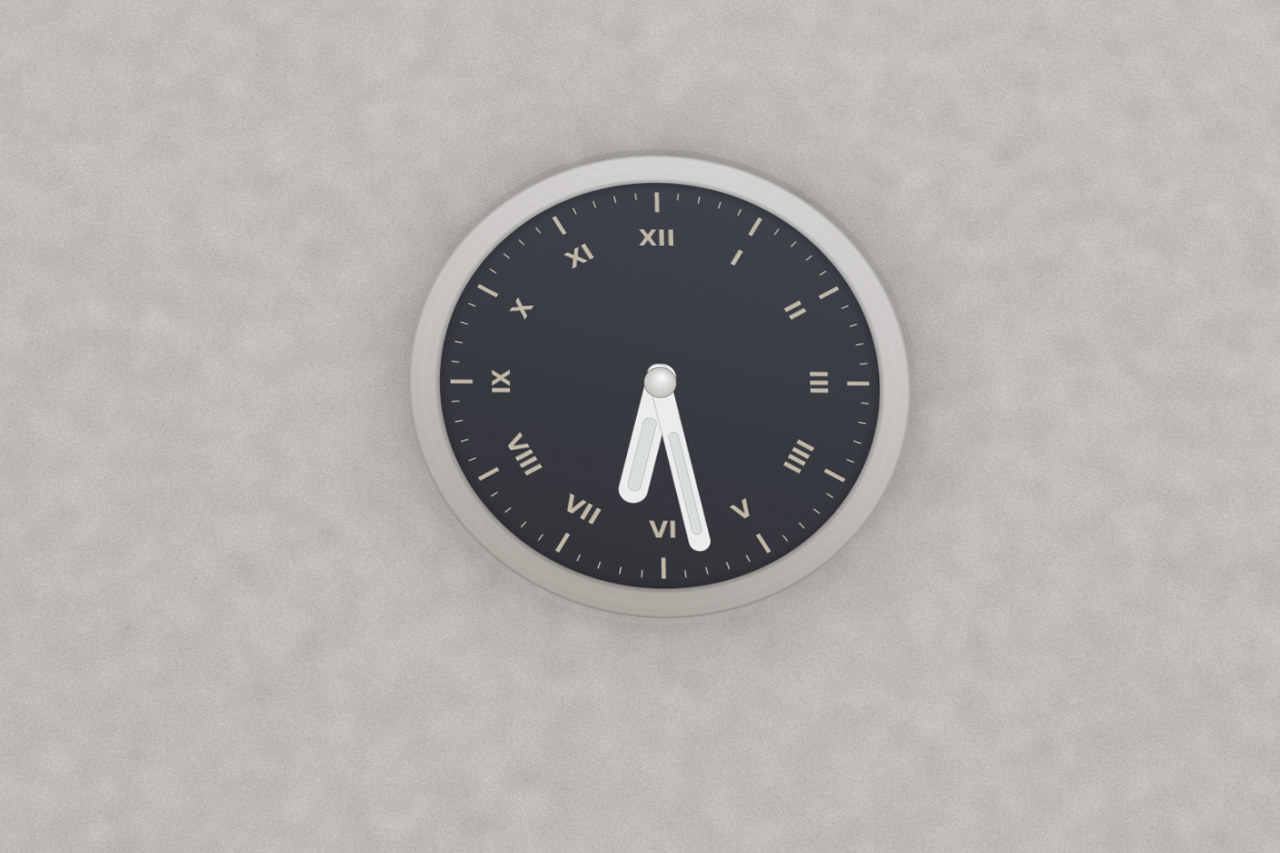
{"hour": 6, "minute": 28}
